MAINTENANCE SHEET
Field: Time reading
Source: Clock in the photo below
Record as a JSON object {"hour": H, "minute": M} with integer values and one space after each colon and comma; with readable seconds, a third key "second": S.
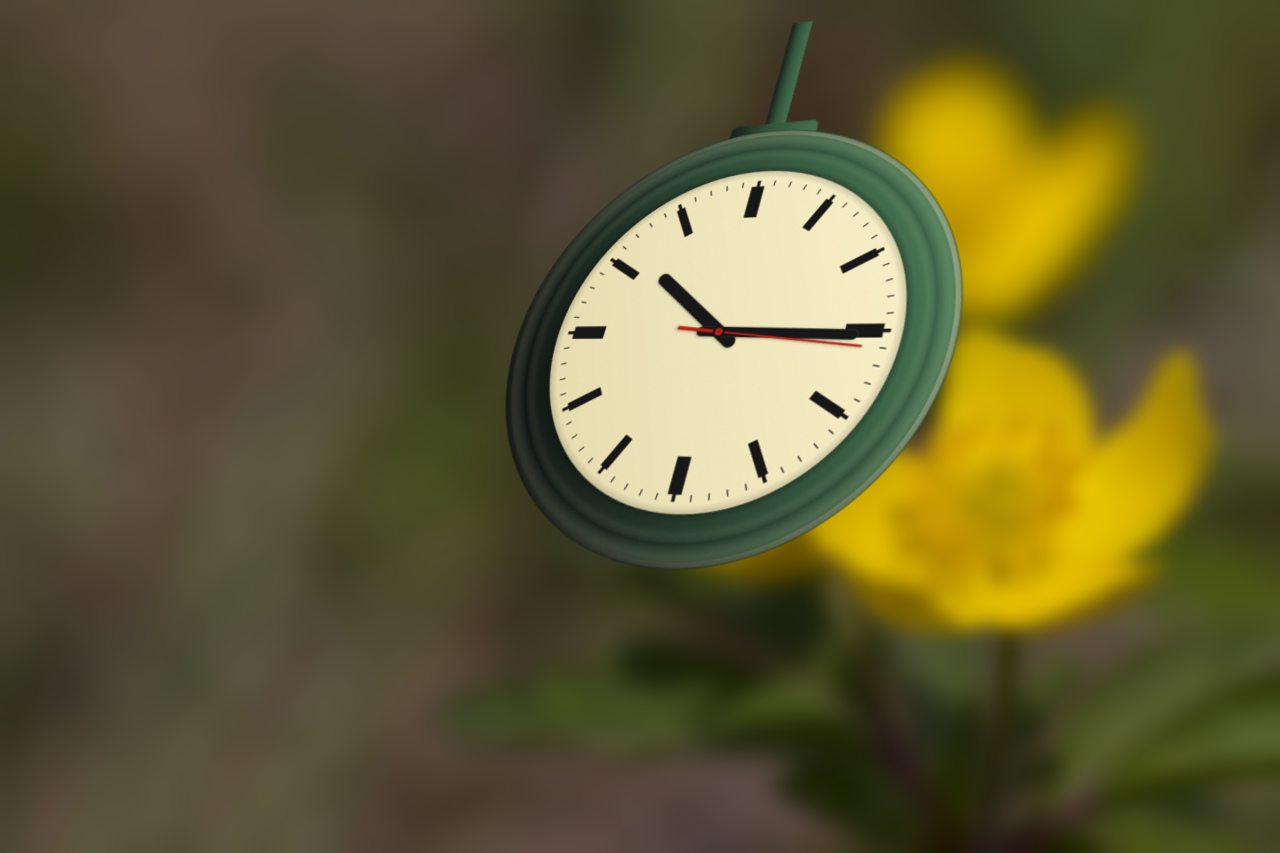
{"hour": 10, "minute": 15, "second": 16}
